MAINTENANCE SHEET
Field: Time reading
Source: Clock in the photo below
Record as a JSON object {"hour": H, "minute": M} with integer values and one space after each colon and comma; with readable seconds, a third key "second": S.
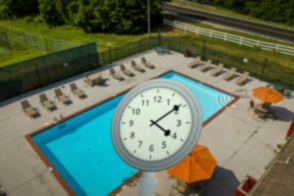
{"hour": 4, "minute": 9}
